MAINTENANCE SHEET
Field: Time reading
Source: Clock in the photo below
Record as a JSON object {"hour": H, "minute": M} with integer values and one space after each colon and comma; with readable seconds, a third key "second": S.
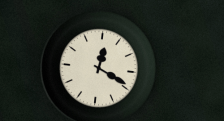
{"hour": 12, "minute": 19}
